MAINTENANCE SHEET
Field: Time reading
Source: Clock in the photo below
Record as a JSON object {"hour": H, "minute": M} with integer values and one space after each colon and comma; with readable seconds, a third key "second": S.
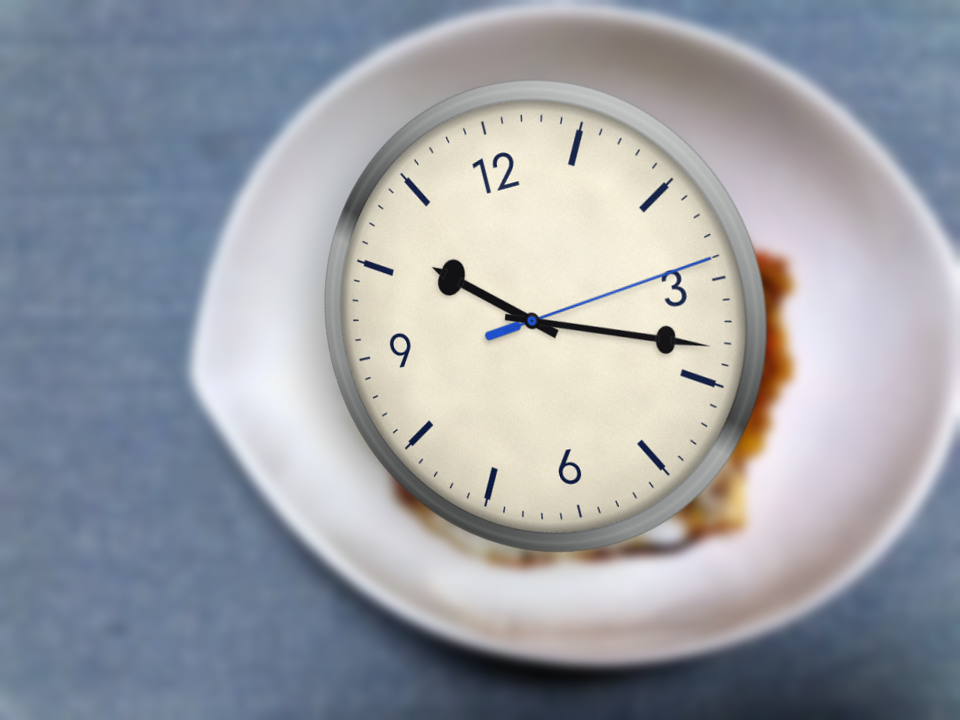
{"hour": 10, "minute": 18, "second": 14}
